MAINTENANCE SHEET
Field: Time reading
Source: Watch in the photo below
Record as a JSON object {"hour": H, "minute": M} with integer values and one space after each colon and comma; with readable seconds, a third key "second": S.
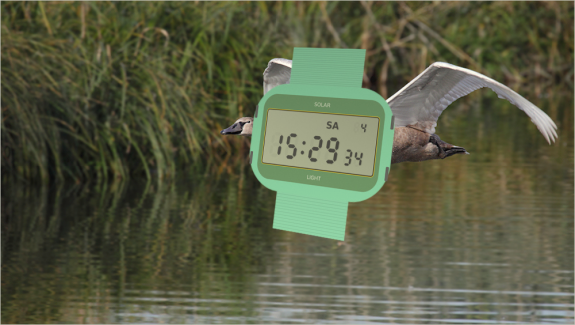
{"hour": 15, "minute": 29, "second": 34}
